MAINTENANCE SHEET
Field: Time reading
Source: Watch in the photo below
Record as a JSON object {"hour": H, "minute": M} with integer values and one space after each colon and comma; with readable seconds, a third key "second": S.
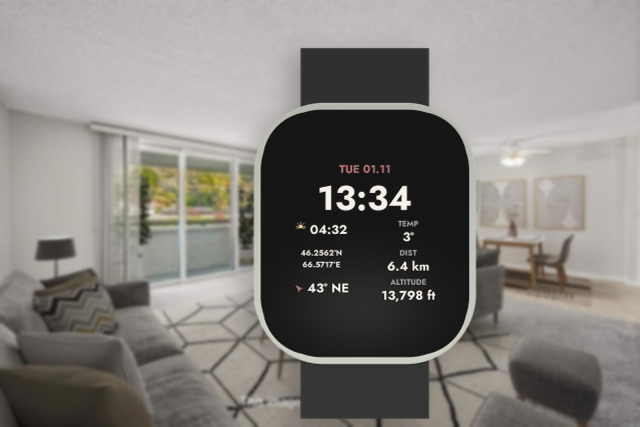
{"hour": 13, "minute": 34}
